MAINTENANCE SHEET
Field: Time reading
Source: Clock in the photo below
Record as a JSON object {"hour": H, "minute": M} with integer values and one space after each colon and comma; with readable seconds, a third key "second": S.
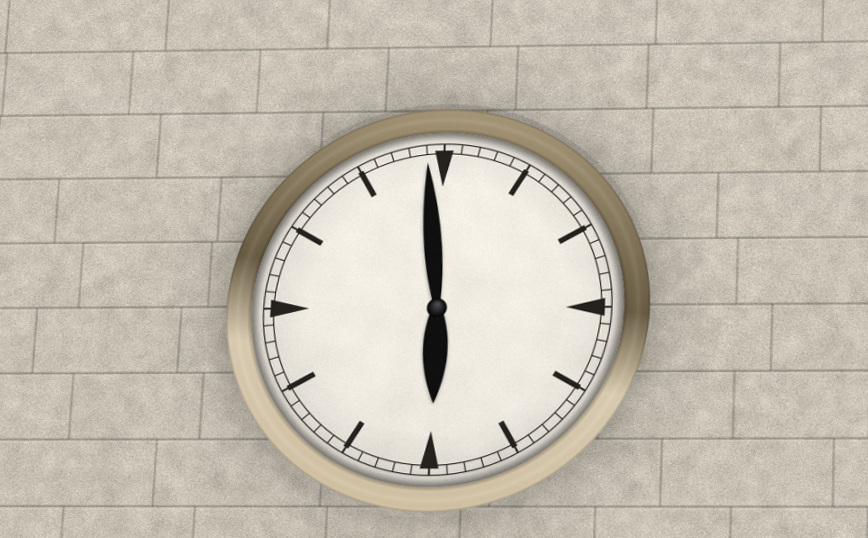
{"hour": 5, "minute": 59}
